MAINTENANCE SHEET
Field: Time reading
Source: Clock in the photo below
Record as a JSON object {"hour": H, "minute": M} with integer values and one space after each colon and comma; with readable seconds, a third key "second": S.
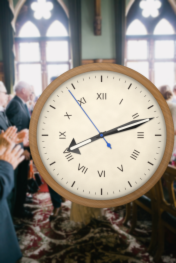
{"hour": 8, "minute": 11, "second": 54}
